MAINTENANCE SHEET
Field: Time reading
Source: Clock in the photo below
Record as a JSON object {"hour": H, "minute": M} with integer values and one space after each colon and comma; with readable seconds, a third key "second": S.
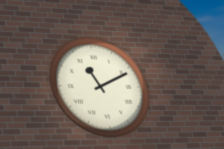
{"hour": 11, "minute": 11}
